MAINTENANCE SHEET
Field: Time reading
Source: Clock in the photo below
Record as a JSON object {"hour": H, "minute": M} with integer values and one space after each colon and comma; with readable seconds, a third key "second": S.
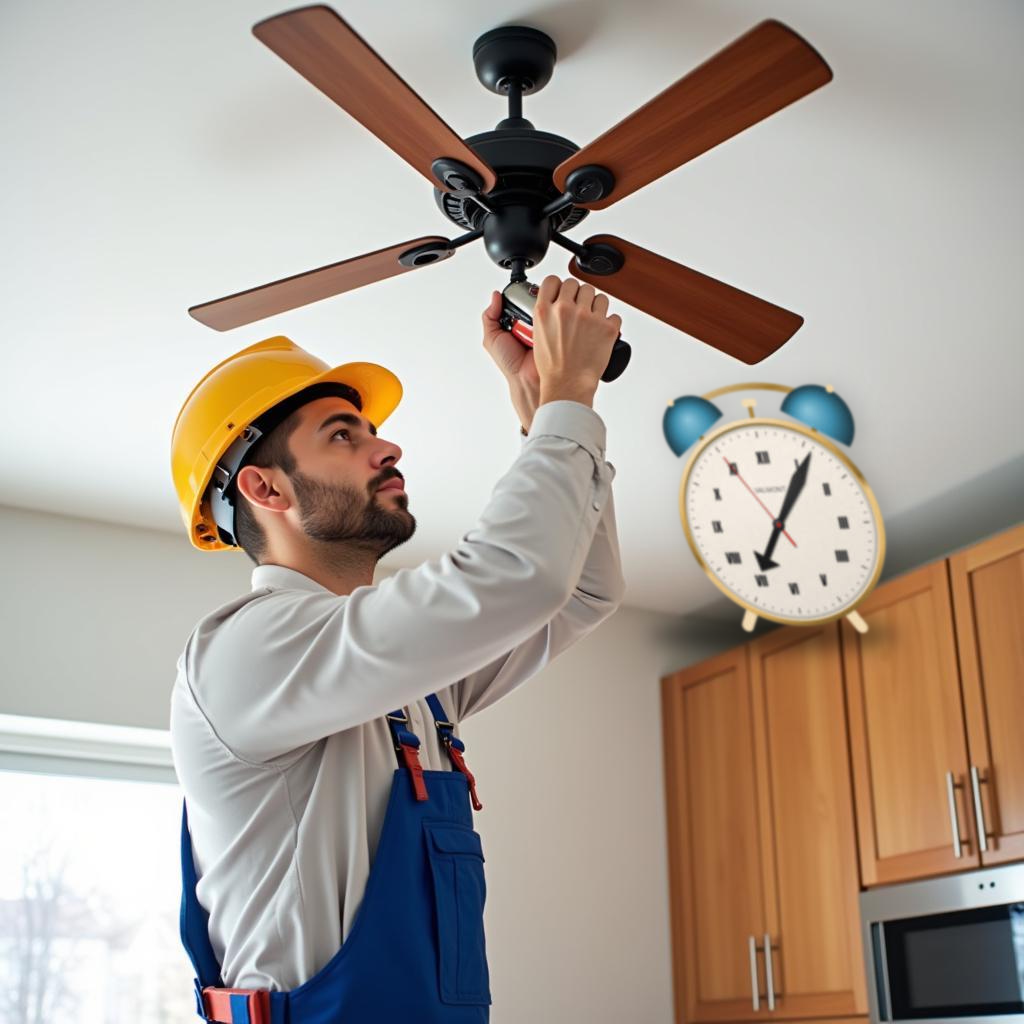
{"hour": 7, "minute": 5, "second": 55}
